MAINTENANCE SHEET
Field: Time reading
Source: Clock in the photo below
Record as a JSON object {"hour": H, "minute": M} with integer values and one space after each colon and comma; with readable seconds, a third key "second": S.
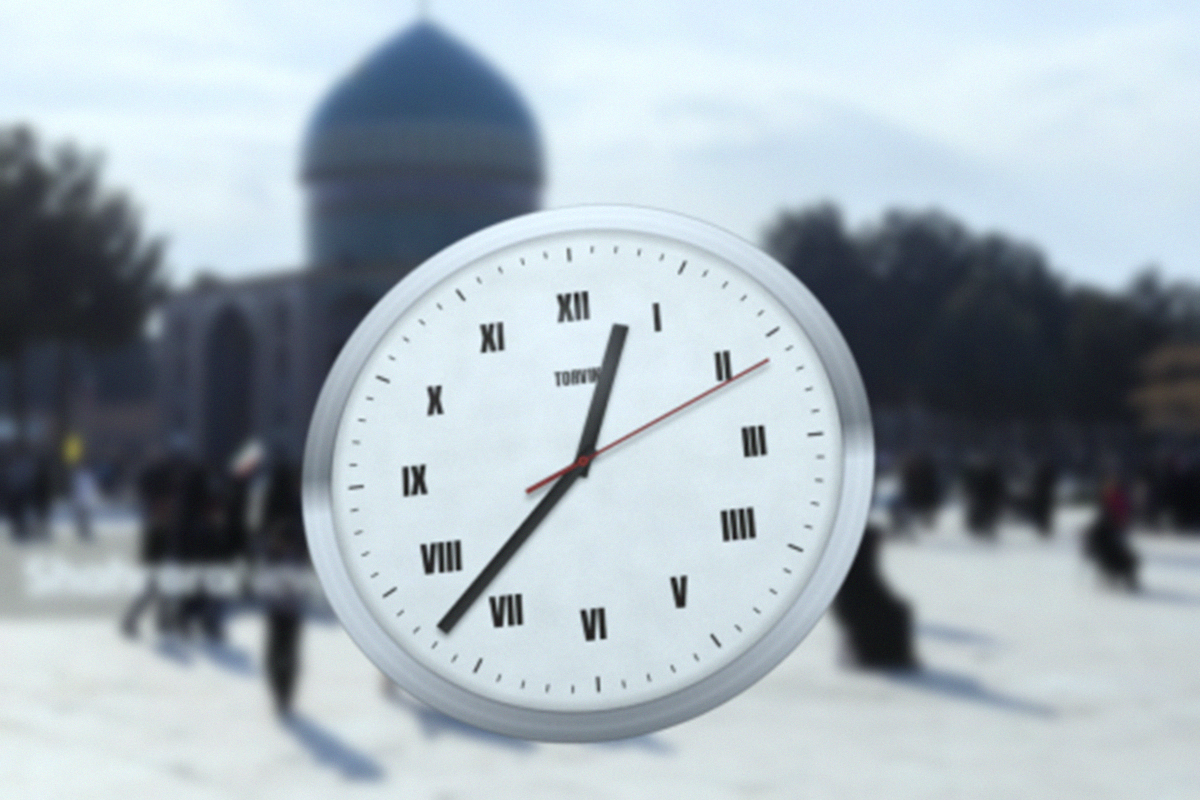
{"hour": 12, "minute": 37, "second": 11}
